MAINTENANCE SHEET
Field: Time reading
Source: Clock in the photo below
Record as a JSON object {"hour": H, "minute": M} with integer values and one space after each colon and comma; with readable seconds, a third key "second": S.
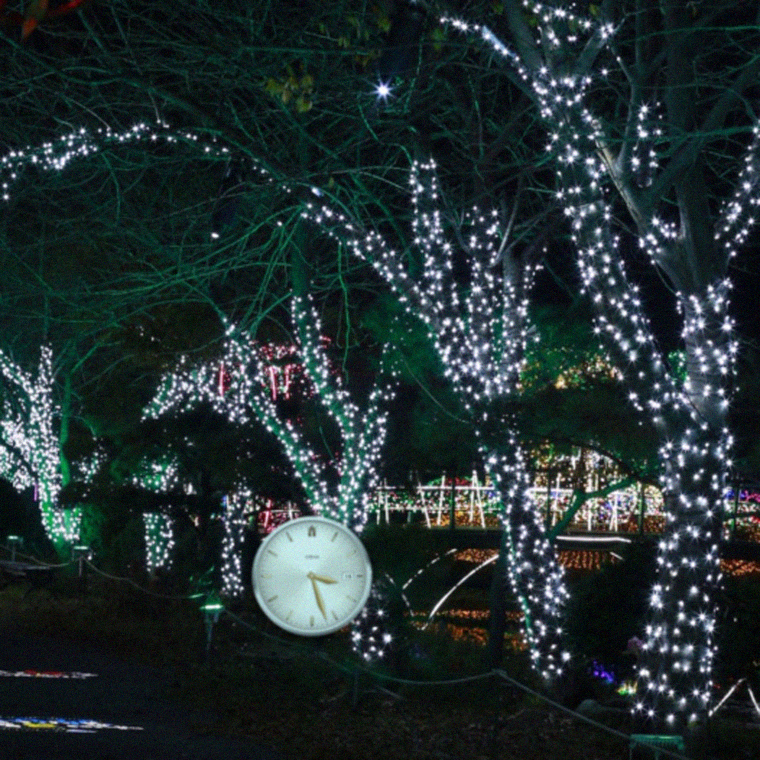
{"hour": 3, "minute": 27}
